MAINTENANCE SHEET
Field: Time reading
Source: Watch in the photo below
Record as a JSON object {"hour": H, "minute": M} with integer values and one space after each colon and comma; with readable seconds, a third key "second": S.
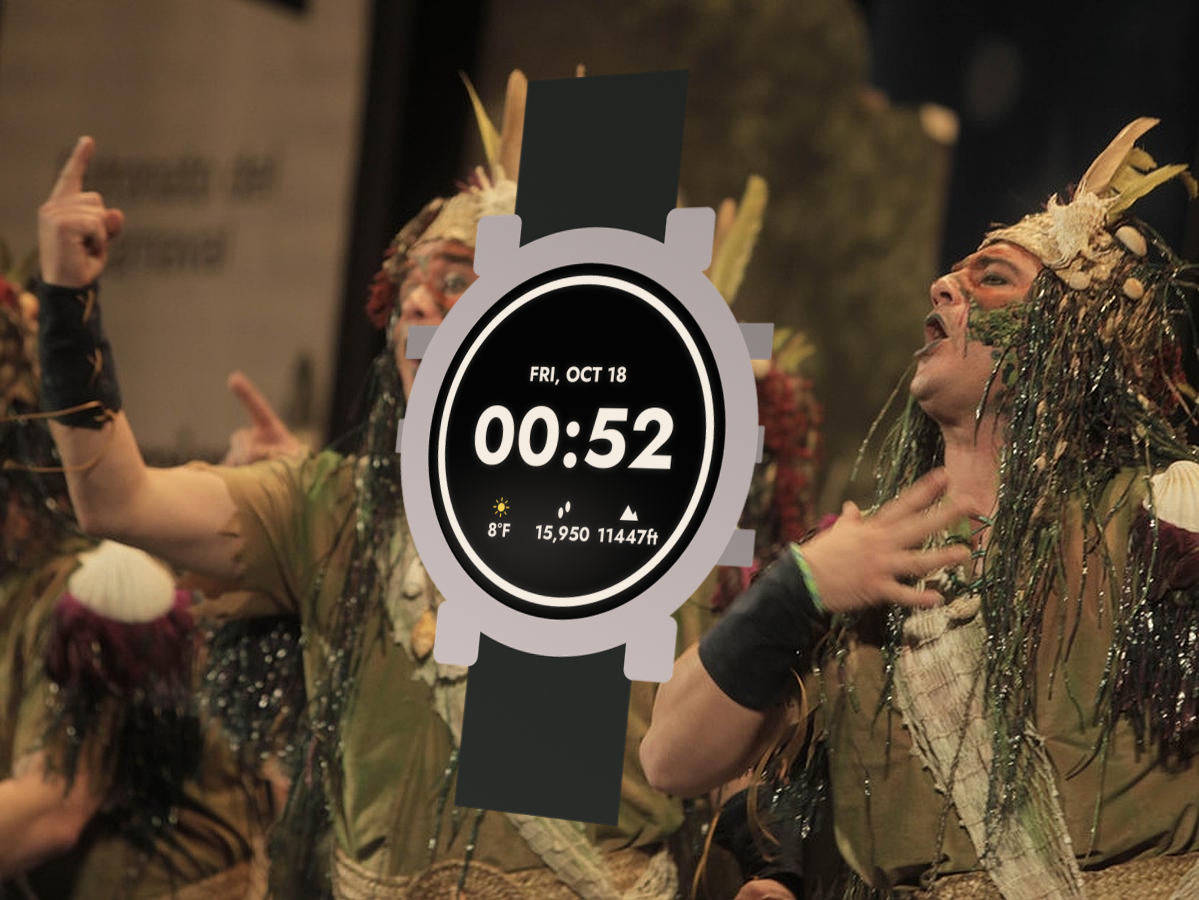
{"hour": 0, "minute": 52}
